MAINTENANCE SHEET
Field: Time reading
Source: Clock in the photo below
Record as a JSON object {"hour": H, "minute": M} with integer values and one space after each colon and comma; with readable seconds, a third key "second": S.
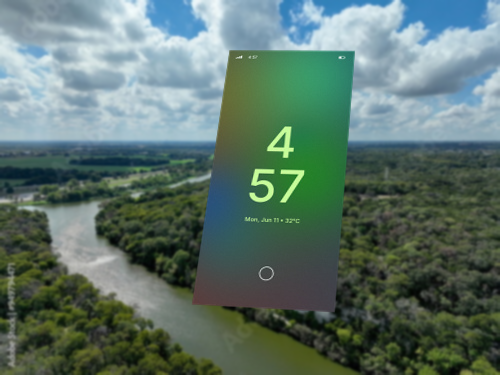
{"hour": 4, "minute": 57}
